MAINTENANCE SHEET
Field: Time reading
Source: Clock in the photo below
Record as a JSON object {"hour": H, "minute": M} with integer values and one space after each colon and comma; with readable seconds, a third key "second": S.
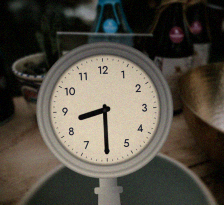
{"hour": 8, "minute": 30}
